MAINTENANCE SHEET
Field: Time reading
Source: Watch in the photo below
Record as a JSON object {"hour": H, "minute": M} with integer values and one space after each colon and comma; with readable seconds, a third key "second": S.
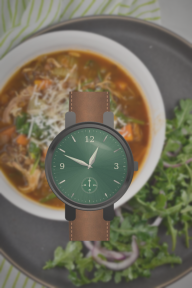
{"hour": 12, "minute": 49}
